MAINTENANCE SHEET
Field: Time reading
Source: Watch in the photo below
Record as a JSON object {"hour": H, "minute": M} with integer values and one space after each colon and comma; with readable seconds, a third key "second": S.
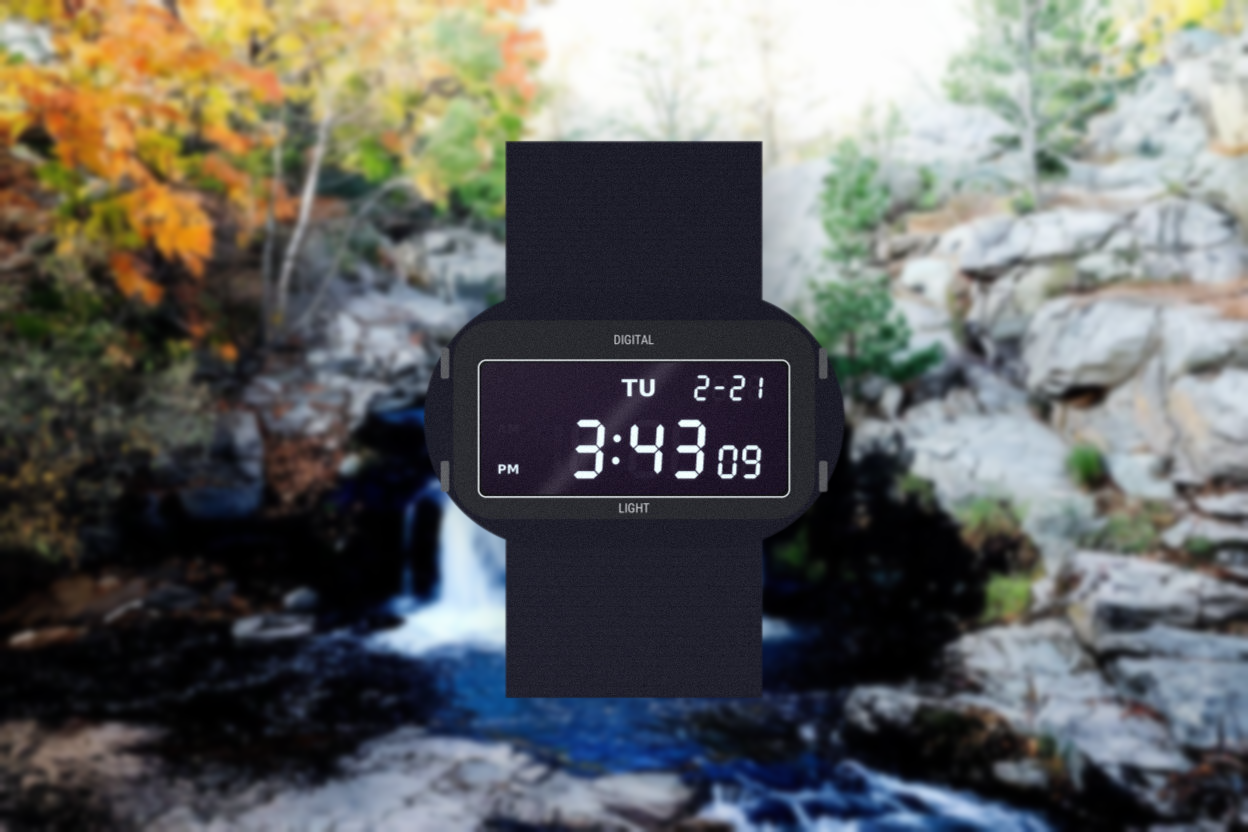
{"hour": 3, "minute": 43, "second": 9}
